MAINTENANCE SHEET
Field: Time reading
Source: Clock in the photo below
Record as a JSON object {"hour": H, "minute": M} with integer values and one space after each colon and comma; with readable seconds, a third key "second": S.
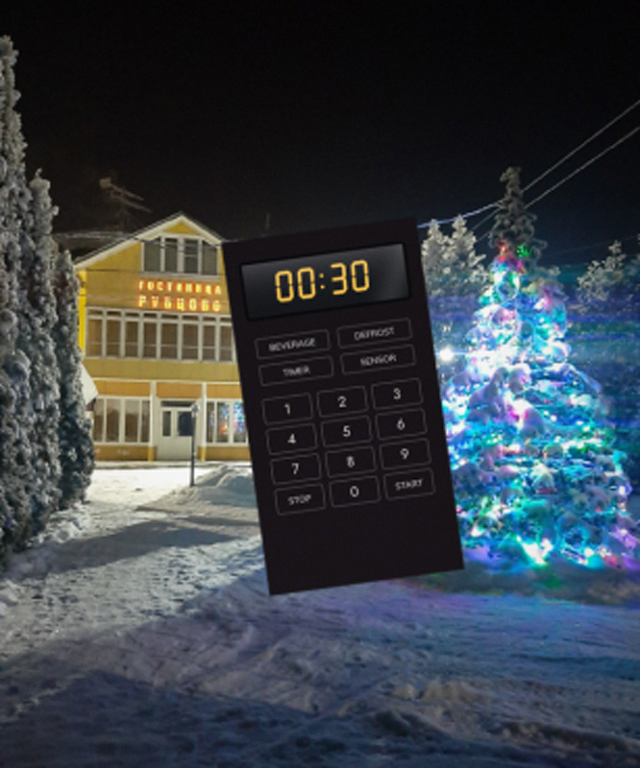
{"hour": 0, "minute": 30}
